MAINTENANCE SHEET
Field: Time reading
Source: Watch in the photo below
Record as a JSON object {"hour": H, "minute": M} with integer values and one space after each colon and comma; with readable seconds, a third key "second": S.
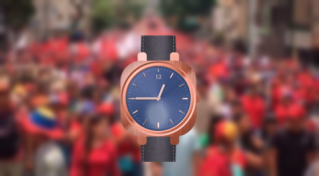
{"hour": 12, "minute": 45}
